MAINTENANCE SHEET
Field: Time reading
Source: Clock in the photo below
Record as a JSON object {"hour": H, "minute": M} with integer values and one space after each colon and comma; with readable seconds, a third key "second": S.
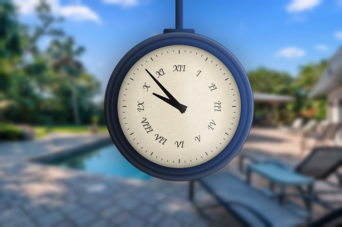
{"hour": 9, "minute": 53}
